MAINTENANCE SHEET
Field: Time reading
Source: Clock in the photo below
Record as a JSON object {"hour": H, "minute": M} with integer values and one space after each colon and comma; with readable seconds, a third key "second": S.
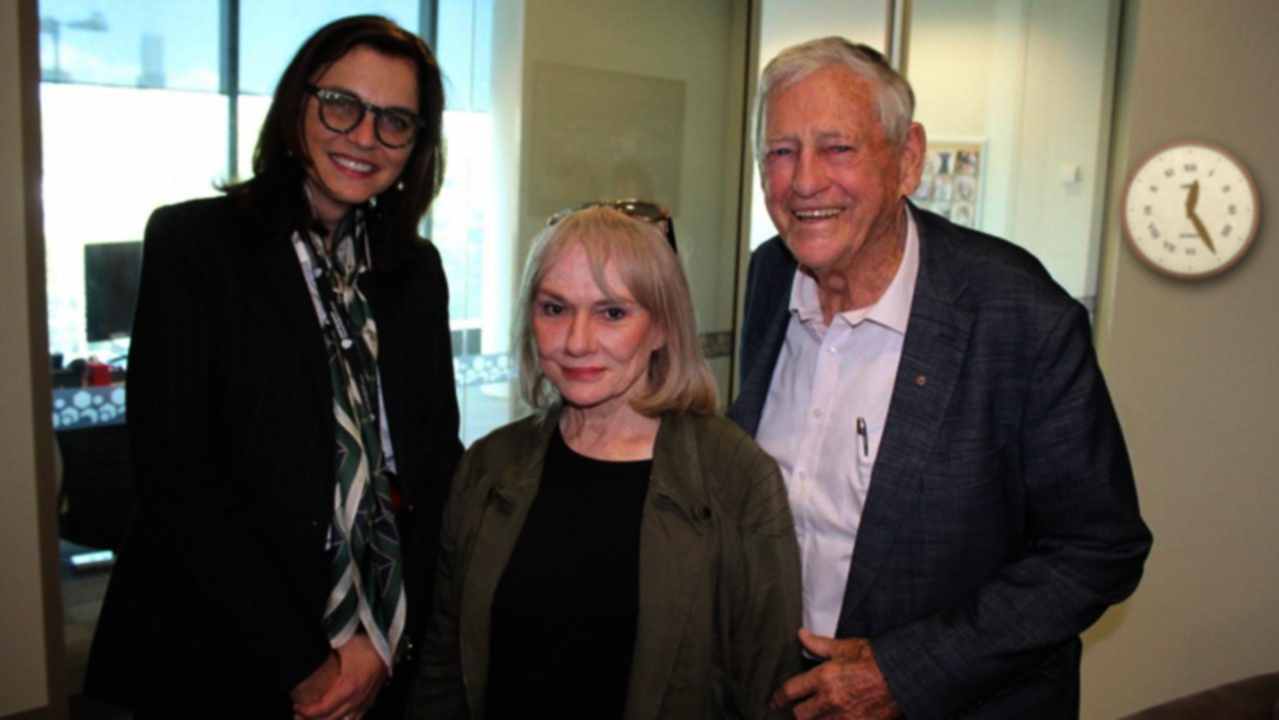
{"hour": 12, "minute": 25}
